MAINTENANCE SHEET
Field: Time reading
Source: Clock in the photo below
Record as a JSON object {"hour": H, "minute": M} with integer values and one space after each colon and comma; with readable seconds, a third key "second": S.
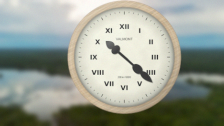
{"hour": 10, "minute": 22}
